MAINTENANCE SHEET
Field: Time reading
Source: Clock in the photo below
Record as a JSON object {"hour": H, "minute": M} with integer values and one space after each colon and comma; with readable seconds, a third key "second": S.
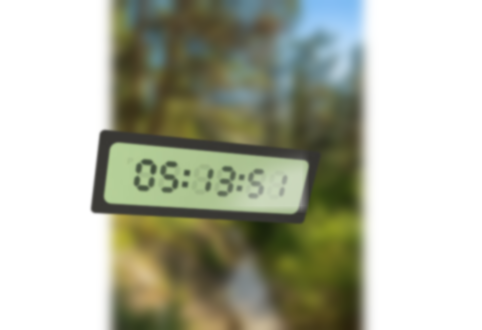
{"hour": 5, "minute": 13, "second": 51}
